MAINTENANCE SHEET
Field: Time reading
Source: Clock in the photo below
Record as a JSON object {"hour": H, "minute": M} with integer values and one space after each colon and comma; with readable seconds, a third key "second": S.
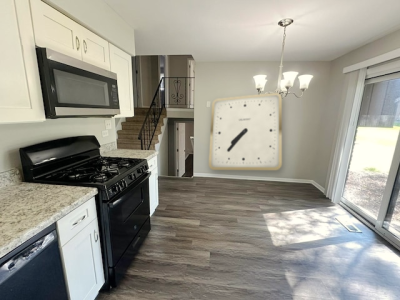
{"hour": 7, "minute": 37}
